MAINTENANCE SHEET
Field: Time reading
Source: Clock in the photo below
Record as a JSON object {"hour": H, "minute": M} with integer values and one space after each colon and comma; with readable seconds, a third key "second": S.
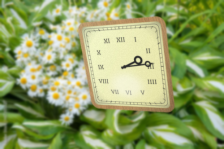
{"hour": 2, "minute": 14}
